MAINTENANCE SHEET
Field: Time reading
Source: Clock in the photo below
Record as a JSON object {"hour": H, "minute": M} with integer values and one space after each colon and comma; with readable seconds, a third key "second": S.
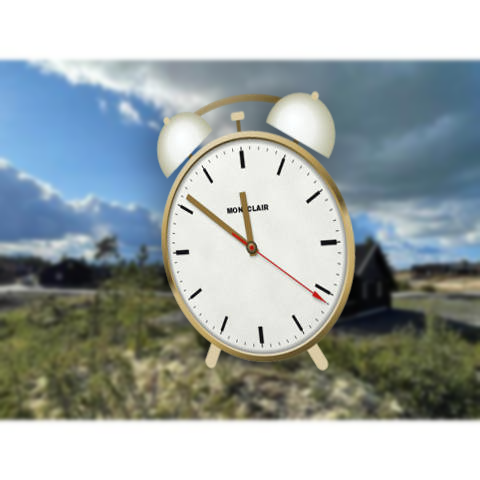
{"hour": 11, "minute": 51, "second": 21}
